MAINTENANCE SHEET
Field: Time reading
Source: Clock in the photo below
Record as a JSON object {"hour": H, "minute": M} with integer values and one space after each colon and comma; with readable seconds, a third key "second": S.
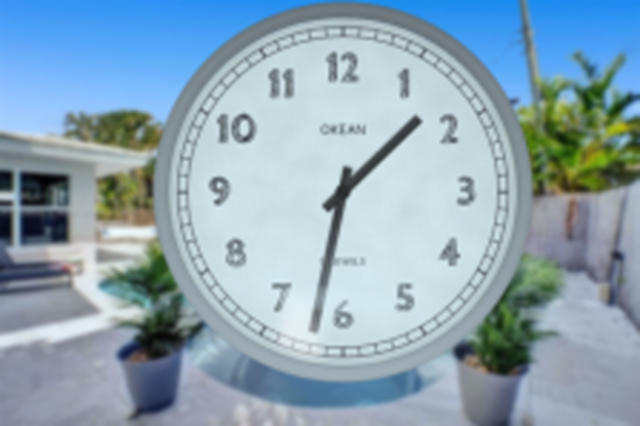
{"hour": 1, "minute": 32}
